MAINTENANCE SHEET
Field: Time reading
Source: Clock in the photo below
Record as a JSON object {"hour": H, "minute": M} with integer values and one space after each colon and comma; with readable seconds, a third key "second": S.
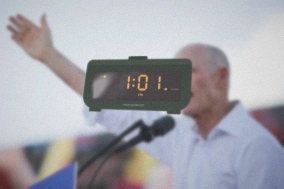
{"hour": 1, "minute": 1}
